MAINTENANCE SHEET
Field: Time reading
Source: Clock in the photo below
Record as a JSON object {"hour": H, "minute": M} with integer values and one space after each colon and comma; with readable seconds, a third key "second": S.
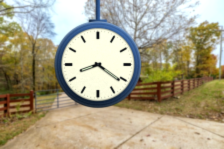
{"hour": 8, "minute": 21}
